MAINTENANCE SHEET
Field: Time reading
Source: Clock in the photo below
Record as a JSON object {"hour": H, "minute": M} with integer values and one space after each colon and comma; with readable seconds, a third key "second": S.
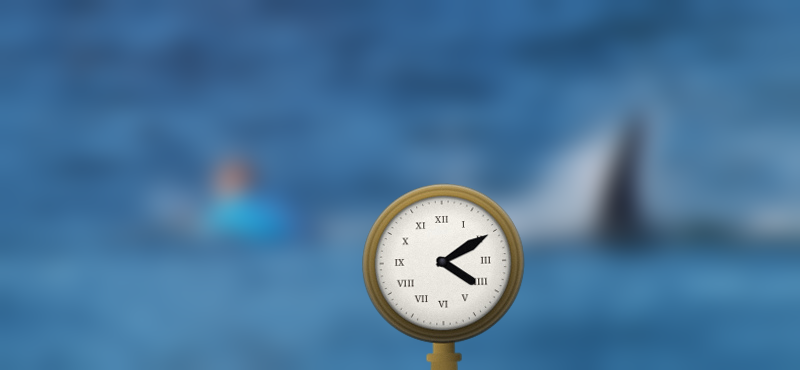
{"hour": 4, "minute": 10}
